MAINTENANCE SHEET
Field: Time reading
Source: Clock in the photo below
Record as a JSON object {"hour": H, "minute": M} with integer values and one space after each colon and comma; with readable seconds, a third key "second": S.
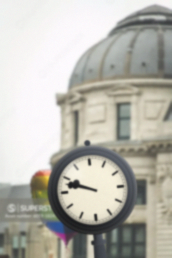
{"hour": 9, "minute": 48}
